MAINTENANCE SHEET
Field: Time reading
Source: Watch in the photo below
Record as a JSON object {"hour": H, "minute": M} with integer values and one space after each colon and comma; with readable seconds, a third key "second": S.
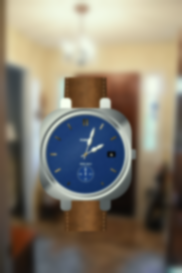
{"hour": 2, "minute": 3}
